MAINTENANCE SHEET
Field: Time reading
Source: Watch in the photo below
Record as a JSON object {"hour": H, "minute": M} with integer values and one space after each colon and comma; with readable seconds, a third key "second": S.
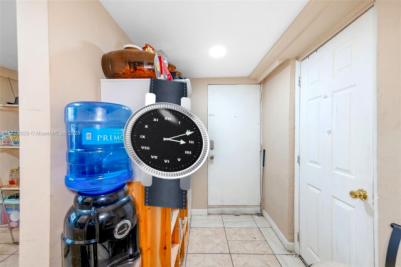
{"hour": 3, "minute": 11}
